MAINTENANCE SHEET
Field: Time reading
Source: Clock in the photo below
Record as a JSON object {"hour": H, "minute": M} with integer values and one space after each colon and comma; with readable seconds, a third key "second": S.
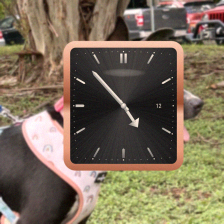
{"hour": 4, "minute": 53}
